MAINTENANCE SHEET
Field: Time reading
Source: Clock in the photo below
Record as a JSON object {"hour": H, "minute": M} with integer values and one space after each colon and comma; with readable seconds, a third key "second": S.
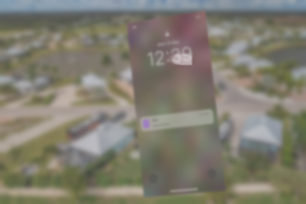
{"hour": 12, "minute": 39}
